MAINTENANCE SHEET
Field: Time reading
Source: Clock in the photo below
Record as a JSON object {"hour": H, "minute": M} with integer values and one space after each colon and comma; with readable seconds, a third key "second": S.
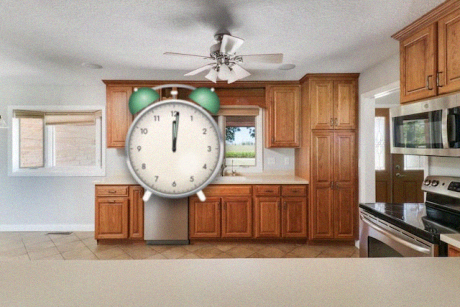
{"hour": 12, "minute": 1}
